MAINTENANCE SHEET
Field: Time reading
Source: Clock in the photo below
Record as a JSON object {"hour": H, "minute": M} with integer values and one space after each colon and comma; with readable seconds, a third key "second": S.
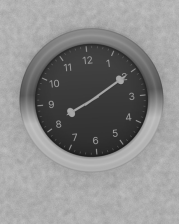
{"hour": 8, "minute": 10}
